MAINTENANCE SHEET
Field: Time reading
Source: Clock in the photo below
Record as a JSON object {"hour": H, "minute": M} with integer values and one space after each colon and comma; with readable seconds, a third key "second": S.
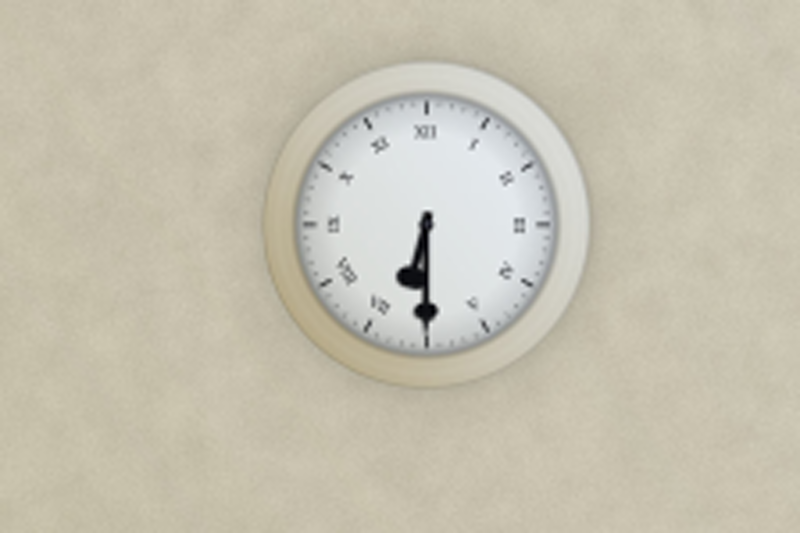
{"hour": 6, "minute": 30}
